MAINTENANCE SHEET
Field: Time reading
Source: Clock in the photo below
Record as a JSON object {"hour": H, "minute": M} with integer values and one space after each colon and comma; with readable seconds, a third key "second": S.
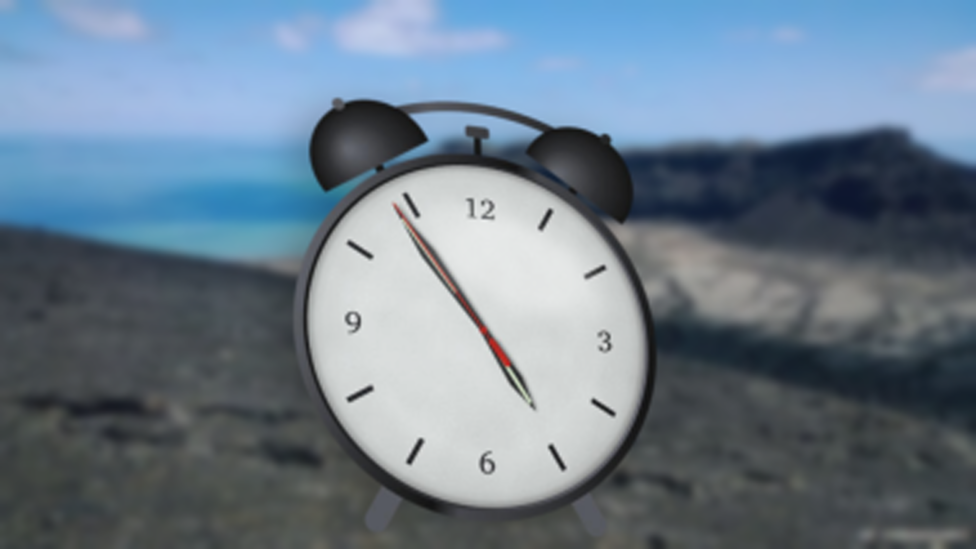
{"hour": 4, "minute": 53, "second": 54}
